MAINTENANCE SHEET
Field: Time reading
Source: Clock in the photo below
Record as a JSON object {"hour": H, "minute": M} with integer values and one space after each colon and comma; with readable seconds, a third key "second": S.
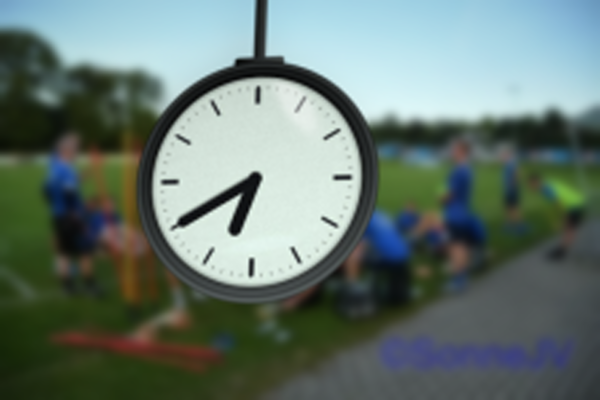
{"hour": 6, "minute": 40}
